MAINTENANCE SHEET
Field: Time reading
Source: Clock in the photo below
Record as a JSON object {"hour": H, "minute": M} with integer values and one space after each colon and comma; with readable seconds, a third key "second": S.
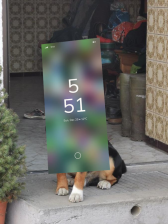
{"hour": 5, "minute": 51}
